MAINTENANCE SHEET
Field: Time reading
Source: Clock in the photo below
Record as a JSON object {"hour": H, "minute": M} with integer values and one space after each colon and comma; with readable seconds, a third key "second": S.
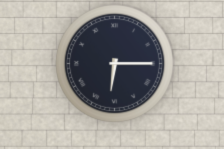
{"hour": 6, "minute": 15}
